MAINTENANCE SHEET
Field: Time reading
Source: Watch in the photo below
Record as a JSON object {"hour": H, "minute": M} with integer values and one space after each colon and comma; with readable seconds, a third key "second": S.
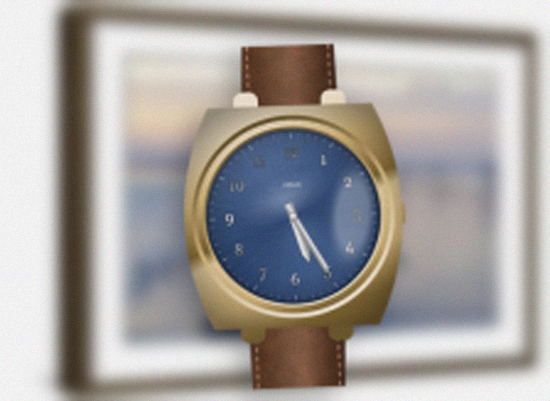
{"hour": 5, "minute": 25}
